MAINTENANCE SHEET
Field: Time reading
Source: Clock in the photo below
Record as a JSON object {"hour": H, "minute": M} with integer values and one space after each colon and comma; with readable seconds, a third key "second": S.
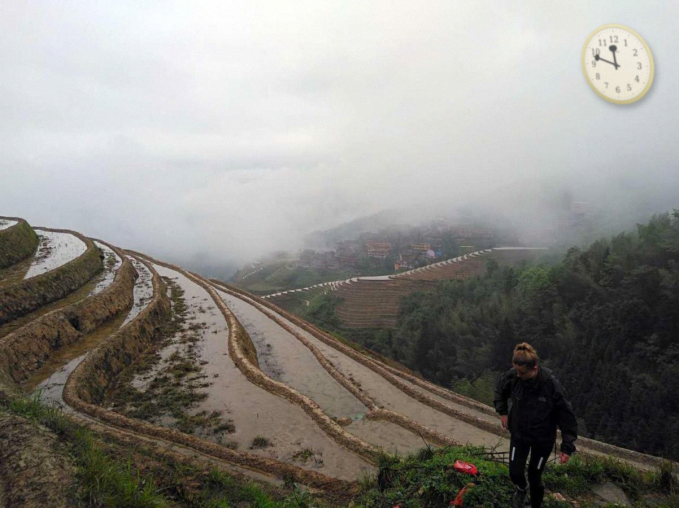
{"hour": 11, "minute": 48}
